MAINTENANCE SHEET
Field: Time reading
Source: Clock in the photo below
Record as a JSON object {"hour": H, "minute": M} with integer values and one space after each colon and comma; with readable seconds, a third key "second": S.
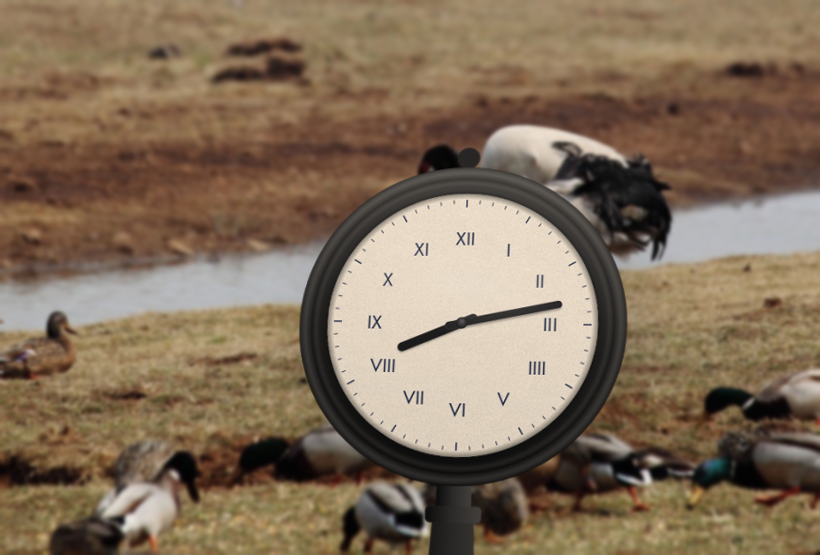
{"hour": 8, "minute": 13}
